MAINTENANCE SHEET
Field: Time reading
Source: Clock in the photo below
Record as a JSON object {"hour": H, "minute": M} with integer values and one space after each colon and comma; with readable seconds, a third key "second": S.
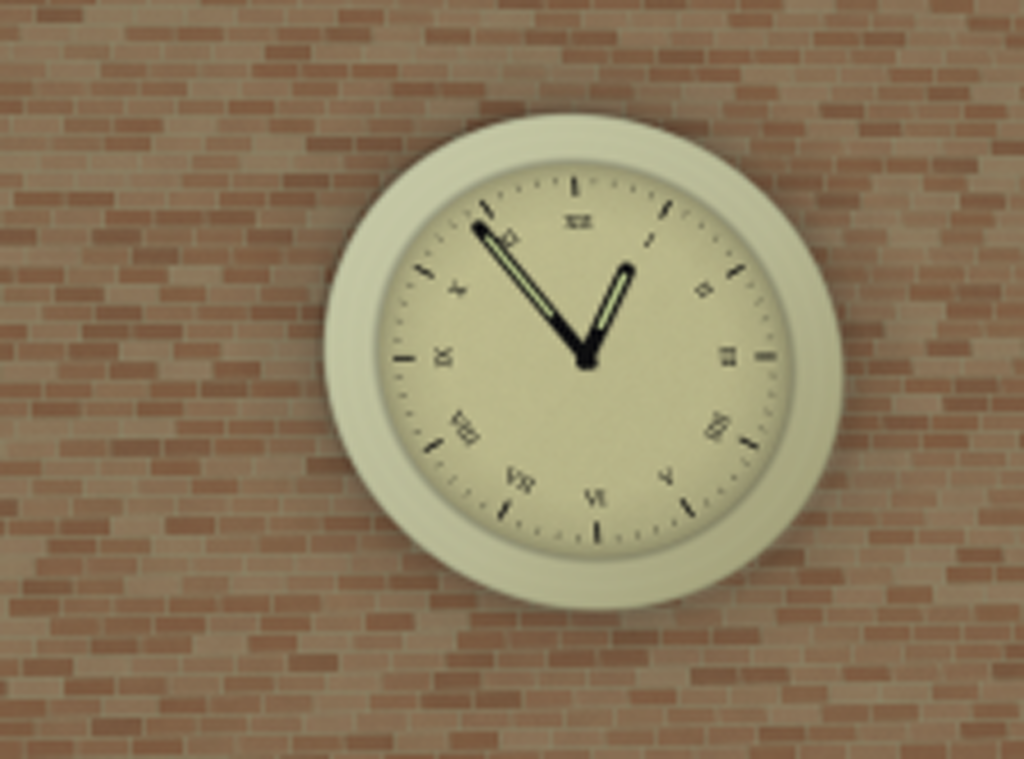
{"hour": 12, "minute": 54}
